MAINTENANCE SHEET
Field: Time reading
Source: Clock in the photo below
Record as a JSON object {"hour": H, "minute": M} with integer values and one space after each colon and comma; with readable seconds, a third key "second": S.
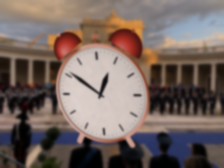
{"hour": 12, "minute": 51}
